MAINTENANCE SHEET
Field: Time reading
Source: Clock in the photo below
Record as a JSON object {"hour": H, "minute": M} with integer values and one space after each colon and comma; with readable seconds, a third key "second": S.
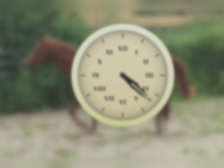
{"hour": 4, "minute": 22}
